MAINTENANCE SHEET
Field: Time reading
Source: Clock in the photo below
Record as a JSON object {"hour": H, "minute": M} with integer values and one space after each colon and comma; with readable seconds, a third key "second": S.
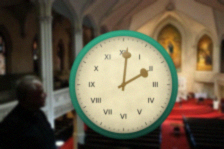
{"hour": 2, "minute": 1}
